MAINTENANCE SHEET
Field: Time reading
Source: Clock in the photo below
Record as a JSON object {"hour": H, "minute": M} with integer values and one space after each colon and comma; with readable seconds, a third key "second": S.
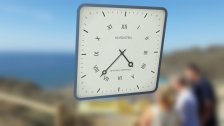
{"hour": 4, "minute": 37}
